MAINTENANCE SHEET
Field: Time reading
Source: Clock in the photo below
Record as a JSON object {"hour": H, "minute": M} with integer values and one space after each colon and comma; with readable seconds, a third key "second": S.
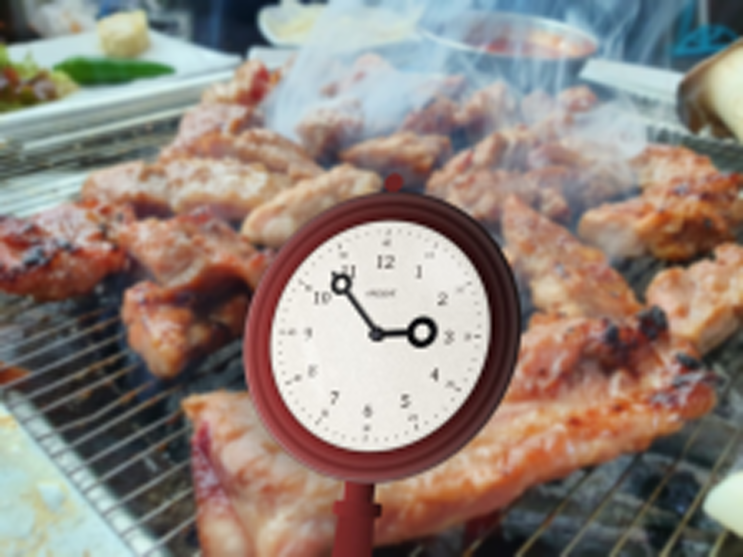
{"hour": 2, "minute": 53}
